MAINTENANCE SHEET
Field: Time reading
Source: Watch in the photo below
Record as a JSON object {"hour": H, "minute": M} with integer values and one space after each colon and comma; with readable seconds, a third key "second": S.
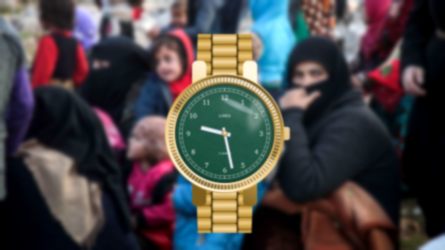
{"hour": 9, "minute": 28}
